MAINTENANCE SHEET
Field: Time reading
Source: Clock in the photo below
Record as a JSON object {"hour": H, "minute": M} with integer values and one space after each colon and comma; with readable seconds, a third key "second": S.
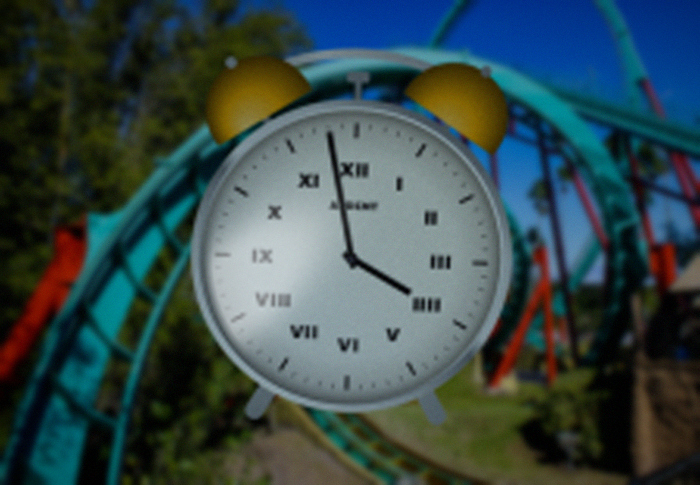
{"hour": 3, "minute": 58}
